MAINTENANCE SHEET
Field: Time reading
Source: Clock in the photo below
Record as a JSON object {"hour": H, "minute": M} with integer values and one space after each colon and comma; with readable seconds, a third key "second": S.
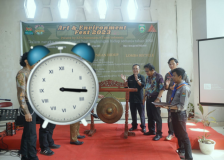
{"hour": 3, "minute": 16}
